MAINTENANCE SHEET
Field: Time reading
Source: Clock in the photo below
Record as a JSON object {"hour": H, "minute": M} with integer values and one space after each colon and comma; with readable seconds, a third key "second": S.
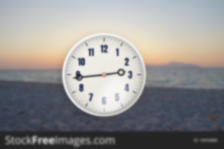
{"hour": 2, "minute": 44}
